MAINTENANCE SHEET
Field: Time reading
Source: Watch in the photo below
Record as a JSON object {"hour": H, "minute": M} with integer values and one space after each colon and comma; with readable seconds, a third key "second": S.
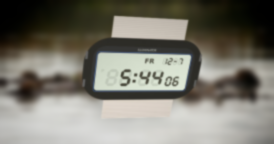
{"hour": 5, "minute": 44, "second": 6}
